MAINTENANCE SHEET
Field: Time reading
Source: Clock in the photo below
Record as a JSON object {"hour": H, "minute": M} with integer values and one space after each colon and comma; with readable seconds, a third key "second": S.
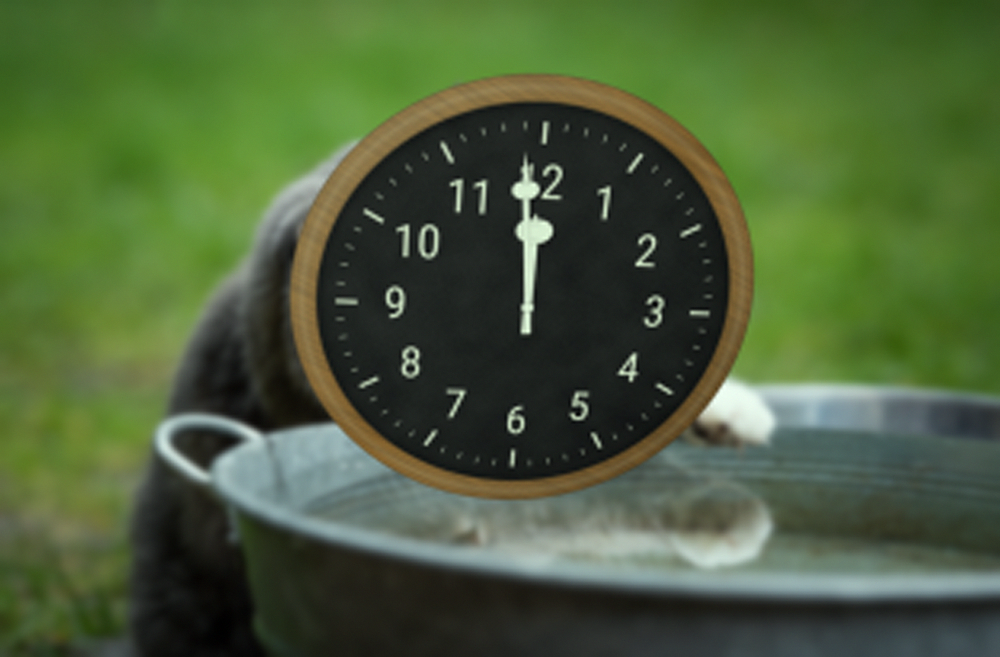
{"hour": 11, "minute": 59}
